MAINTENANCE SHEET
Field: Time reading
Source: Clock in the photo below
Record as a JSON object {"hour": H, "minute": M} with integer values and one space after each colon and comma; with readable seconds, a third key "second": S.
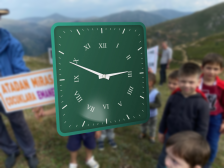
{"hour": 2, "minute": 49}
